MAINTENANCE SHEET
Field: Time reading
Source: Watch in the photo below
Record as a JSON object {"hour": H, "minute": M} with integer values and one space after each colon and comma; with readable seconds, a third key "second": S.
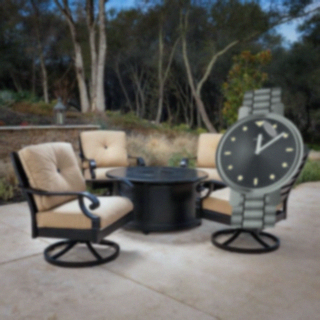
{"hour": 12, "minute": 9}
